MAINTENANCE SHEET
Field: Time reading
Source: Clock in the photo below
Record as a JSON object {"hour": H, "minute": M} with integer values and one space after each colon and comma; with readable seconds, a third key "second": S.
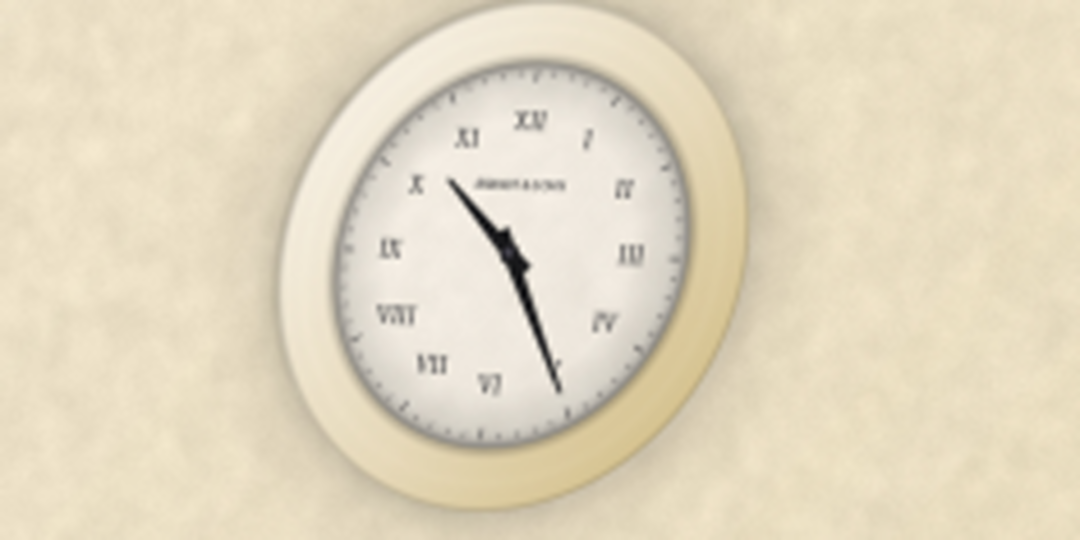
{"hour": 10, "minute": 25}
